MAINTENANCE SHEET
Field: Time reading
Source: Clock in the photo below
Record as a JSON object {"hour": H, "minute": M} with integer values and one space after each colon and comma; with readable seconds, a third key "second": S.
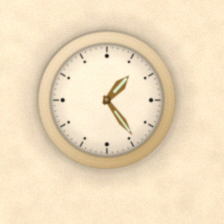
{"hour": 1, "minute": 24}
